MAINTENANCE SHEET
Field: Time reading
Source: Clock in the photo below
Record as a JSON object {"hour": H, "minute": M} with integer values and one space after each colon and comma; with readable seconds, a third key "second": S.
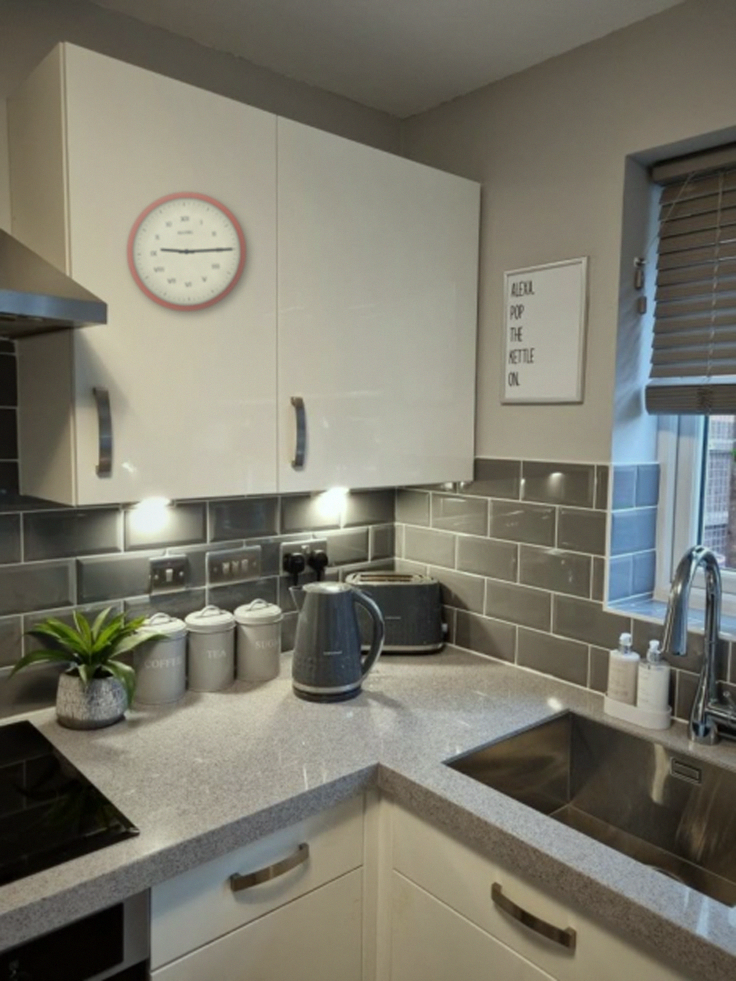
{"hour": 9, "minute": 15}
